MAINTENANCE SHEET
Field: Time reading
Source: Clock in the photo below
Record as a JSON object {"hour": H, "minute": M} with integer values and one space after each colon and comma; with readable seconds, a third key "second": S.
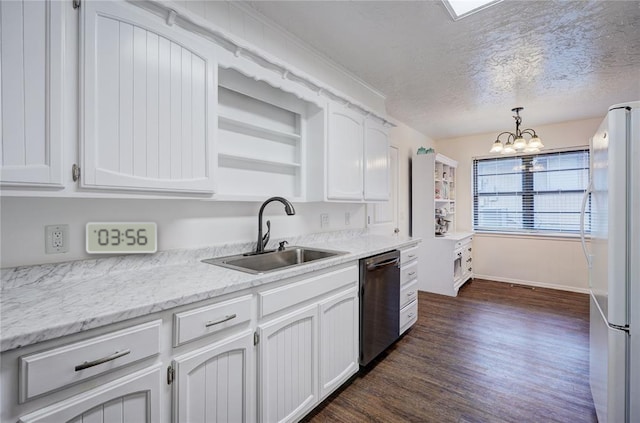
{"hour": 3, "minute": 56}
